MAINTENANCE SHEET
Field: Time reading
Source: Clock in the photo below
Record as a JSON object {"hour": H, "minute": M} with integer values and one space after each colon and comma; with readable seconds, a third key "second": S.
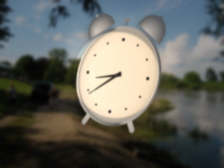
{"hour": 8, "minute": 39}
